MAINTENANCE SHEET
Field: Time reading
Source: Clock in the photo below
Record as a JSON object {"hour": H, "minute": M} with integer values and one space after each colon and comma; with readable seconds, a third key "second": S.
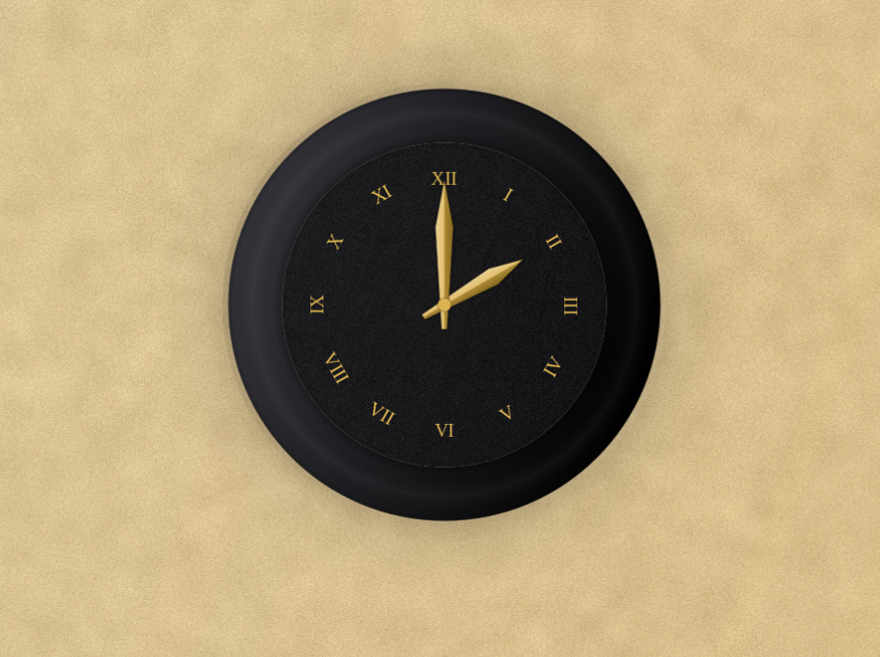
{"hour": 2, "minute": 0}
